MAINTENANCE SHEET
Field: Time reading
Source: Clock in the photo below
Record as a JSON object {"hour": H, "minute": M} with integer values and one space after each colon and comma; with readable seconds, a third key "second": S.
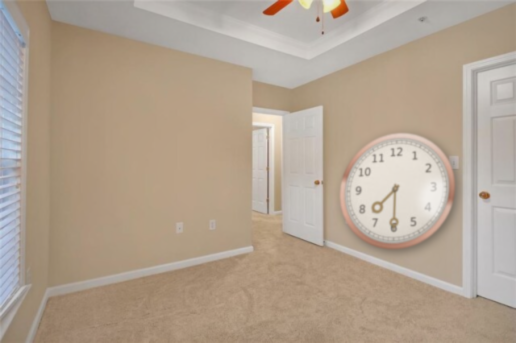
{"hour": 7, "minute": 30}
